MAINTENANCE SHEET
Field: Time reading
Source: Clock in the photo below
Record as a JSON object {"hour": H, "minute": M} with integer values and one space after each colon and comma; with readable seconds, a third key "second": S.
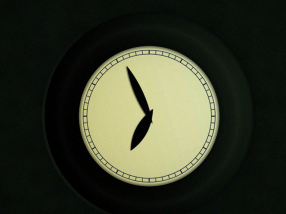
{"hour": 6, "minute": 56}
